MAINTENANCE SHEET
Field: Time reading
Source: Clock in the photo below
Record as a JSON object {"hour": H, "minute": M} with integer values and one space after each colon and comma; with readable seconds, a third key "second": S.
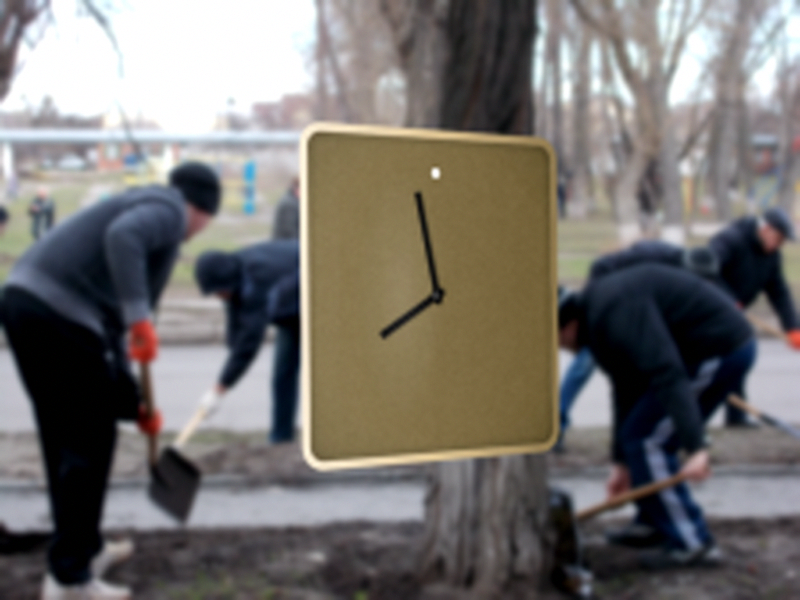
{"hour": 7, "minute": 58}
